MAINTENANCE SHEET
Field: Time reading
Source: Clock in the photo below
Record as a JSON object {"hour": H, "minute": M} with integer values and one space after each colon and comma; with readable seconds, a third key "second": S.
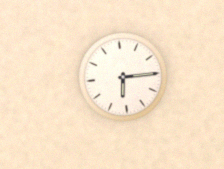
{"hour": 6, "minute": 15}
